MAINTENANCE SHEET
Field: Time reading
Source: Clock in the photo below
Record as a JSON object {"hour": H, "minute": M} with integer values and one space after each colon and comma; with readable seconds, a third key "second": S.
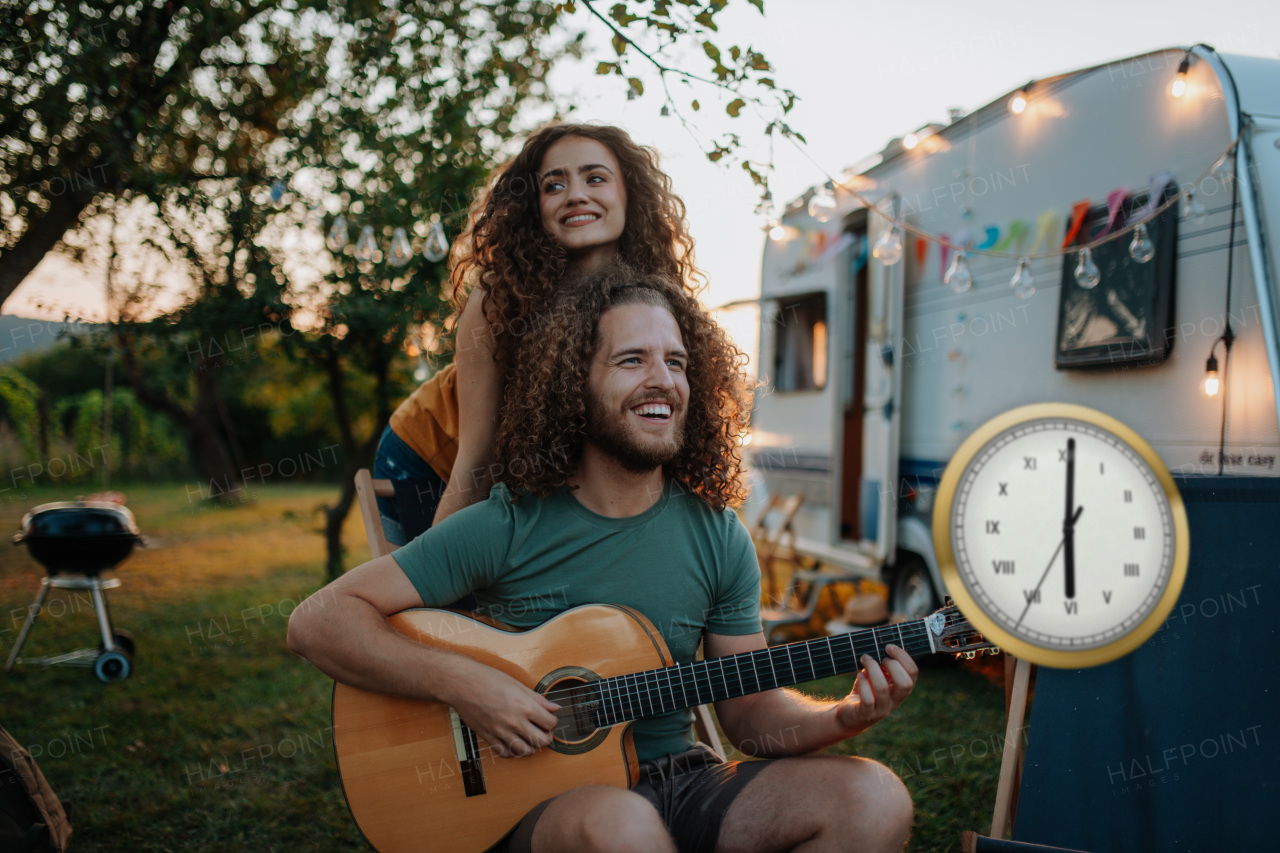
{"hour": 6, "minute": 0, "second": 35}
